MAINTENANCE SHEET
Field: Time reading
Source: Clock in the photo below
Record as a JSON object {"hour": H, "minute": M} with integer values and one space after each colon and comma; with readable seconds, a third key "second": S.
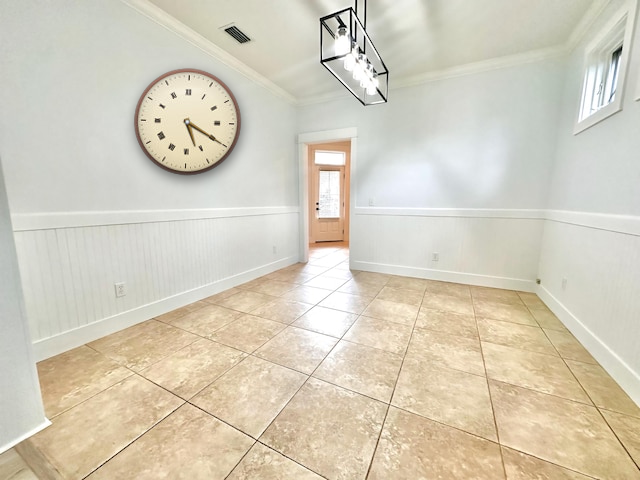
{"hour": 5, "minute": 20}
